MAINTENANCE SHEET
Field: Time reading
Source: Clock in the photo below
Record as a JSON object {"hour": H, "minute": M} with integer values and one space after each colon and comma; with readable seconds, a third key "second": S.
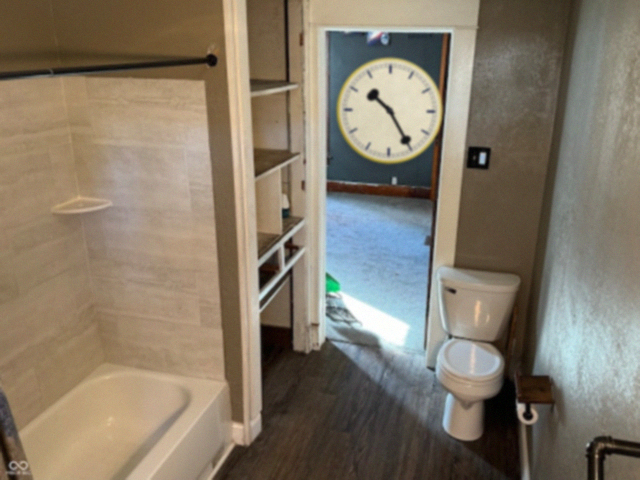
{"hour": 10, "minute": 25}
